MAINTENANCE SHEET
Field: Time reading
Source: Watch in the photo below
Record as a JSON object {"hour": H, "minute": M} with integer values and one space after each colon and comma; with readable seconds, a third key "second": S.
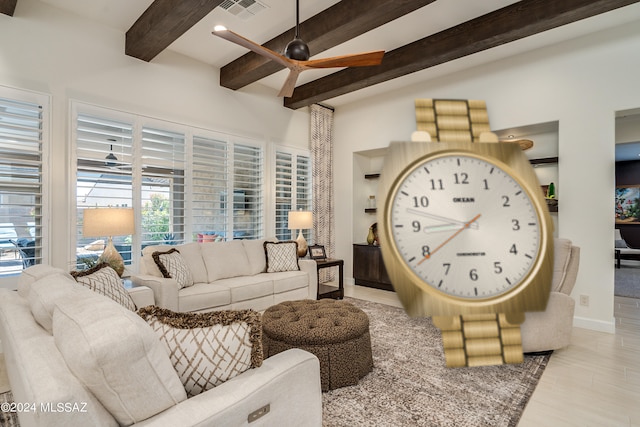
{"hour": 8, "minute": 47, "second": 39}
